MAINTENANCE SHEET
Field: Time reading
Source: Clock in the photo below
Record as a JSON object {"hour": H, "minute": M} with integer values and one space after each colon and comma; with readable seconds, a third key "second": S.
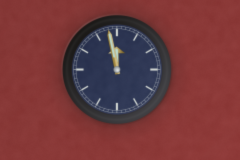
{"hour": 11, "minute": 58}
